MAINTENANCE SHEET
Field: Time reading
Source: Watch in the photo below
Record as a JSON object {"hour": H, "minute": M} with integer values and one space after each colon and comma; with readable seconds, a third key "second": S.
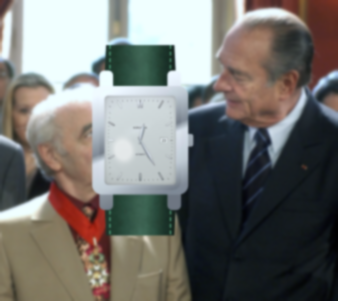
{"hour": 12, "minute": 25}
